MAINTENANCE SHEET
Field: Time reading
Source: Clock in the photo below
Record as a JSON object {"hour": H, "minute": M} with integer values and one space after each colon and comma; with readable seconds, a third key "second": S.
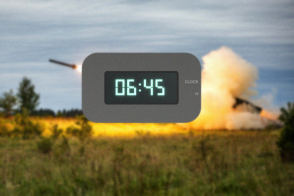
{"hour": 6, "minute": 45}
